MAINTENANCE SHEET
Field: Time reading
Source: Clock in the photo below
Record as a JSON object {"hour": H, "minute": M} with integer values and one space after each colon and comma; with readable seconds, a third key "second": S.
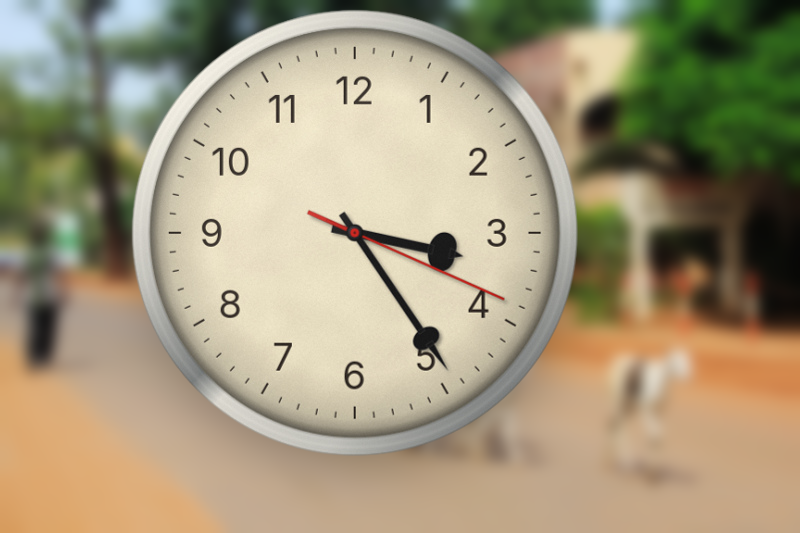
{"hour": 3, "minute": 24, "second": 19}
